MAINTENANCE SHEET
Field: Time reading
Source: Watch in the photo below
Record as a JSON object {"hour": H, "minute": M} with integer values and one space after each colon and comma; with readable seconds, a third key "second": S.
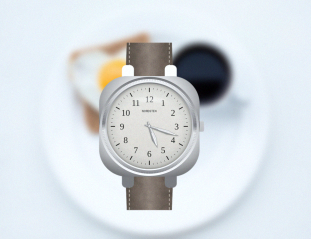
{"hour": 5, "minute": 18}
